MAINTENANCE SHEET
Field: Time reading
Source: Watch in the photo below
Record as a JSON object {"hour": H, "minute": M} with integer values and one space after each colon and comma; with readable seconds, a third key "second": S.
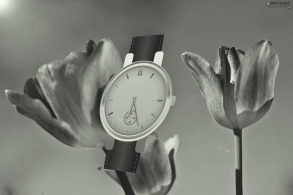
{"hour": 6, "minute": 26}
